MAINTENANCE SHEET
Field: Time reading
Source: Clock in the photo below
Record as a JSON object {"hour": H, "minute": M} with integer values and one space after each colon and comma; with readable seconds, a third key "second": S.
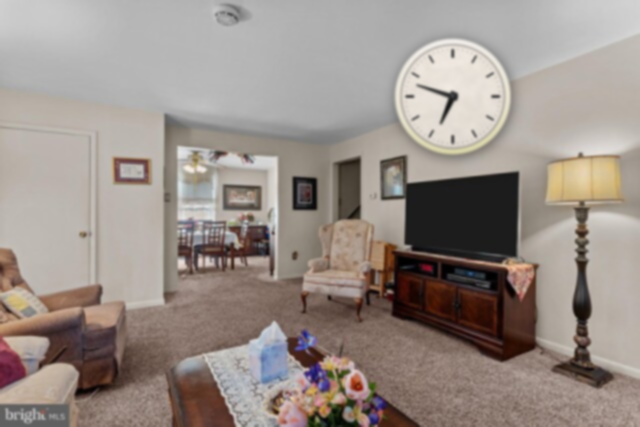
{"hour": 6, "minute": 48}
